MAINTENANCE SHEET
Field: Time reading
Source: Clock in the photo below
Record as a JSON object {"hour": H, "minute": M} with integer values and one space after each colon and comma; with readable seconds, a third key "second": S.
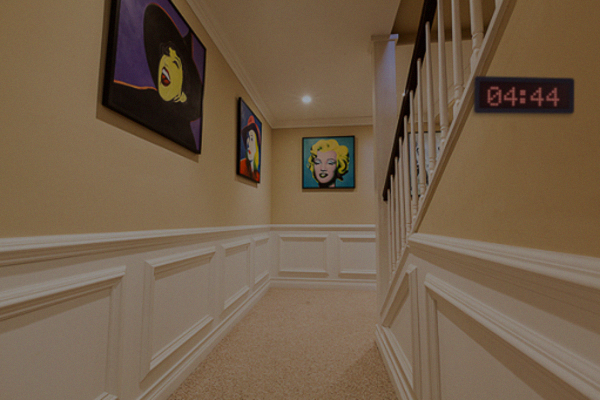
{"hour": 4, "minute": 44}
